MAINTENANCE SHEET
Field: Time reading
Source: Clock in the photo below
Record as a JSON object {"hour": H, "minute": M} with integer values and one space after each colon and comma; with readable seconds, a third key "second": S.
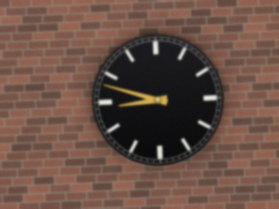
{"hour": 8, "minute": 48}
